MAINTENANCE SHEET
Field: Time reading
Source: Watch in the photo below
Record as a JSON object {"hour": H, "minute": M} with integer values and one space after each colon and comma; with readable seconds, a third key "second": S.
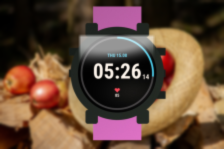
{"hour": 5, "minute": 26}
